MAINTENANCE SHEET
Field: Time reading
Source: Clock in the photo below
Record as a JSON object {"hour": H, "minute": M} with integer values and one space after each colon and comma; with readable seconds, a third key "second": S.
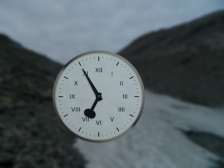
{"hour": 6, "minute": 55}
